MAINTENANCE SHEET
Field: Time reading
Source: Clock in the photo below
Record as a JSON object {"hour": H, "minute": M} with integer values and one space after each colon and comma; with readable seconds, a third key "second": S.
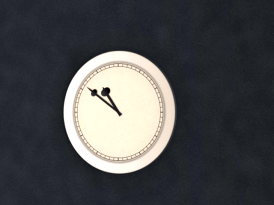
{"hour": 10, "minute": 51}
